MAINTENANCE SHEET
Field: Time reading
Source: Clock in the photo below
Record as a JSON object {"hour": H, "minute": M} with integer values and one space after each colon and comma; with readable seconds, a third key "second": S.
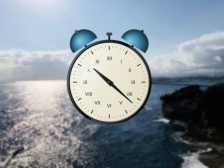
{"hour": 10, "minute": 22}
